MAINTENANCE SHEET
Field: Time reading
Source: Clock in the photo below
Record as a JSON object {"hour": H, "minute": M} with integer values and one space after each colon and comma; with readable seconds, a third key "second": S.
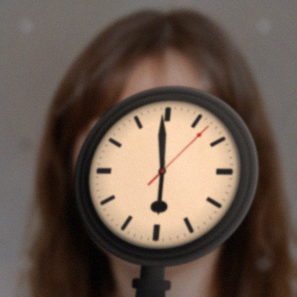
{"hour": 5, "minute": 59, "second": 7}
